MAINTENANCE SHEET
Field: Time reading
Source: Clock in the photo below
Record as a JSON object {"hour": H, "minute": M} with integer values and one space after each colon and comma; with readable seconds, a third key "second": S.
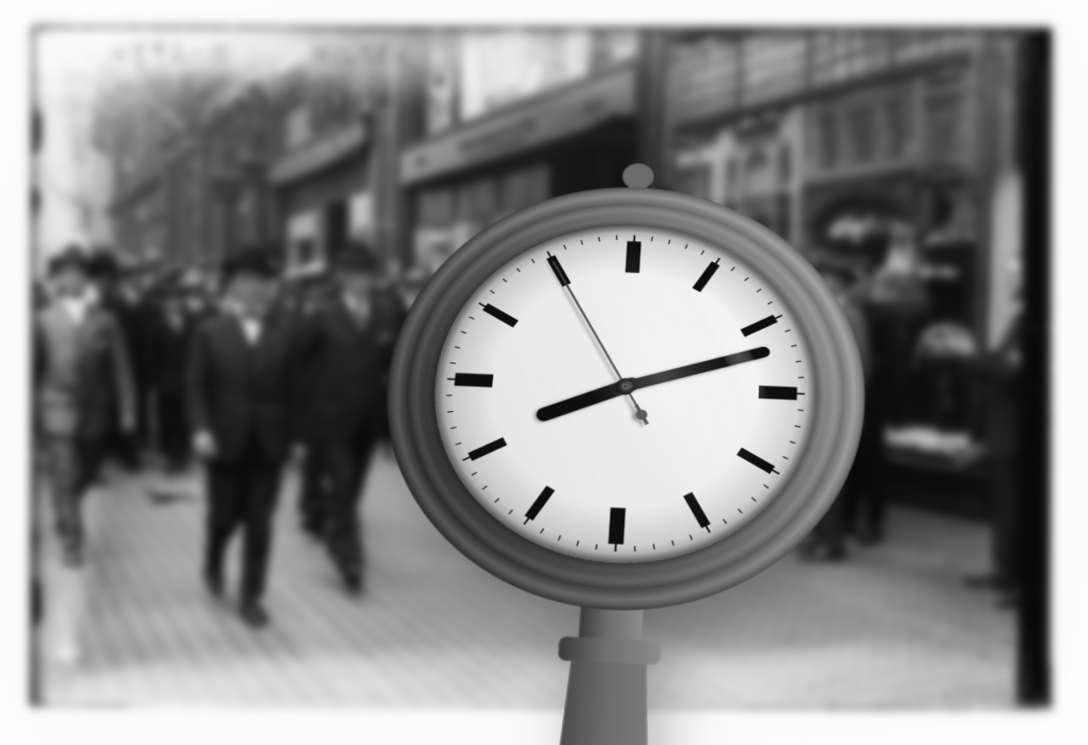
{"hour": 8, "minute": 11, "second": 55}
